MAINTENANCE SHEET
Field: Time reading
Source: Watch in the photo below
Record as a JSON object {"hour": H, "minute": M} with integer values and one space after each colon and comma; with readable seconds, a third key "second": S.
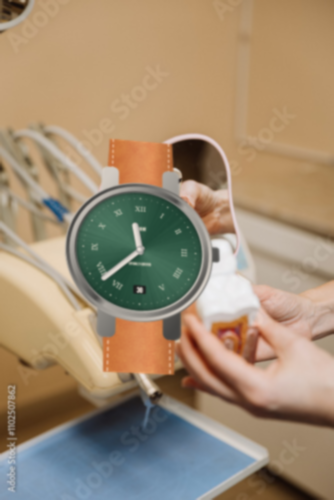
{"hour": 11, "minute": 38}
